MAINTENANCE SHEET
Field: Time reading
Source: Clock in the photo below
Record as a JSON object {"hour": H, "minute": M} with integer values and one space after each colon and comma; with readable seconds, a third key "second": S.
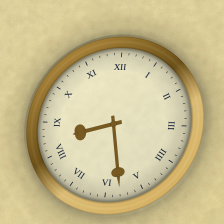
{"hour": 8, "minute": 28}
